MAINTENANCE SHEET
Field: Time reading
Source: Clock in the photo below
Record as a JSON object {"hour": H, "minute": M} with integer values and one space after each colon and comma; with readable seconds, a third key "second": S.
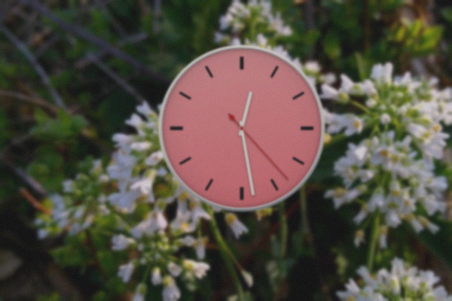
{"hour": 12, "minute": 28, "second": 23}
